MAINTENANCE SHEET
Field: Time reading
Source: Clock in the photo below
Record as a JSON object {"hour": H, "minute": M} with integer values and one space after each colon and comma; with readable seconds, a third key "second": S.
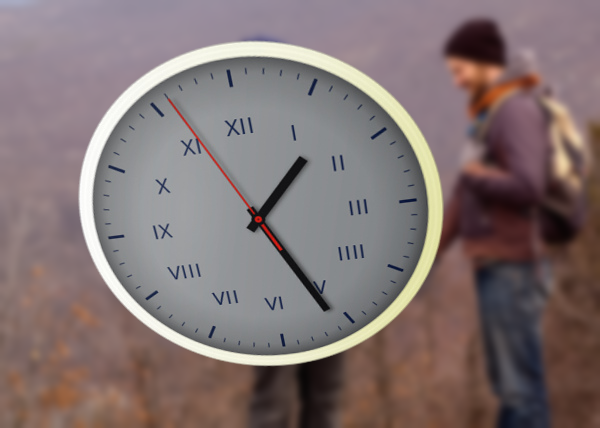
{"hour": 1, "minute": 25, "second": 56}
